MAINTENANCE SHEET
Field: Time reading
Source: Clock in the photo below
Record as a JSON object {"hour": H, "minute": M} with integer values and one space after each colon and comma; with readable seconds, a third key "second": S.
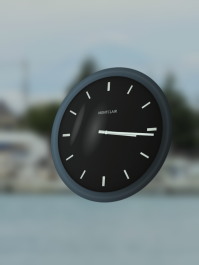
{"hour": 3, "minute": 16}
